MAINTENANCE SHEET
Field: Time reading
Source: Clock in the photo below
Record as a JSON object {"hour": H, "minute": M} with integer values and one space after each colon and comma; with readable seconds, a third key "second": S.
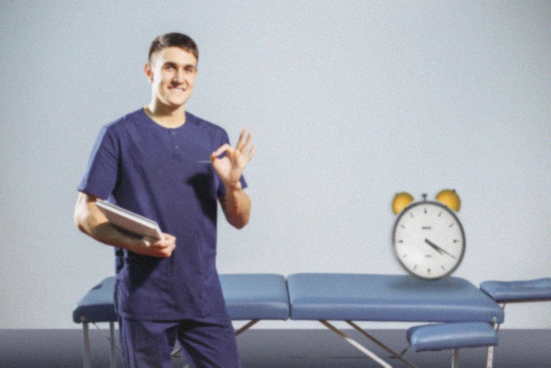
{"hour": 4, "minute": 20}
